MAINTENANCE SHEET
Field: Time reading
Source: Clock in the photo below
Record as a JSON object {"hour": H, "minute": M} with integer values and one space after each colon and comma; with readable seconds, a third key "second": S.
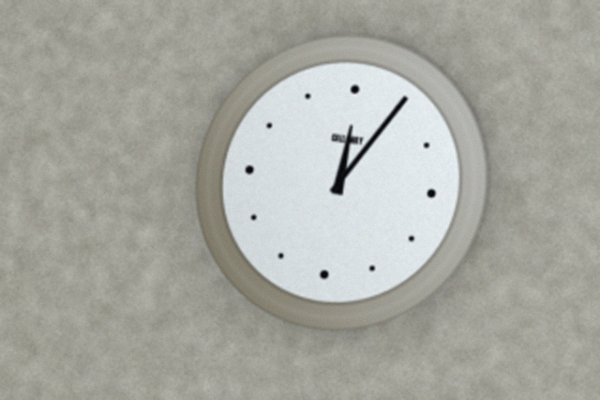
{"hour": 12, "minute": 5}
